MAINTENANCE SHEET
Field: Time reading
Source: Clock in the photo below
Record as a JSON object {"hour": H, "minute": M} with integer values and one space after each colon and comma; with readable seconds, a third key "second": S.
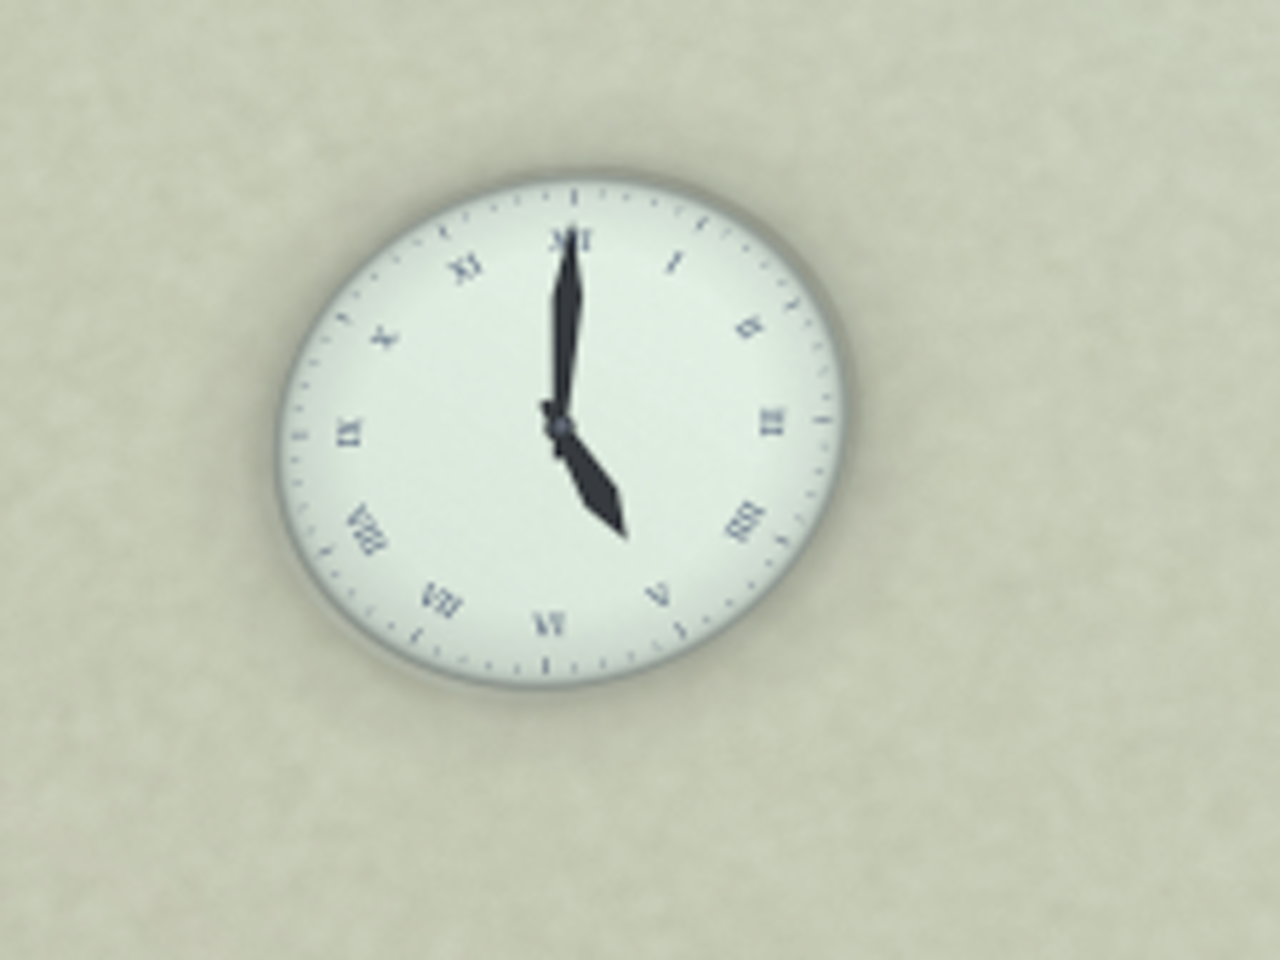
{"hour": 5, "minute": 0}
